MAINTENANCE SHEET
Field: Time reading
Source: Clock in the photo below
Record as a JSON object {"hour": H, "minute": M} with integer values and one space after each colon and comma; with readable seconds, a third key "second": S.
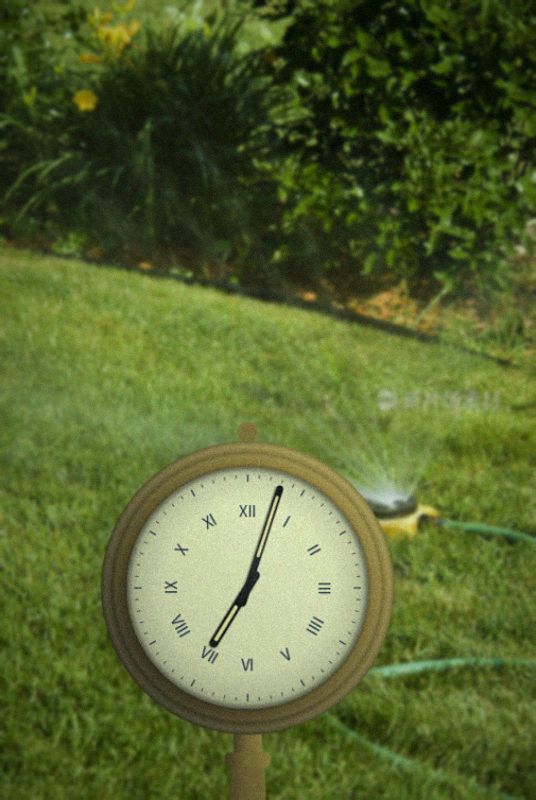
{"hour": 7, "minute": 3}
